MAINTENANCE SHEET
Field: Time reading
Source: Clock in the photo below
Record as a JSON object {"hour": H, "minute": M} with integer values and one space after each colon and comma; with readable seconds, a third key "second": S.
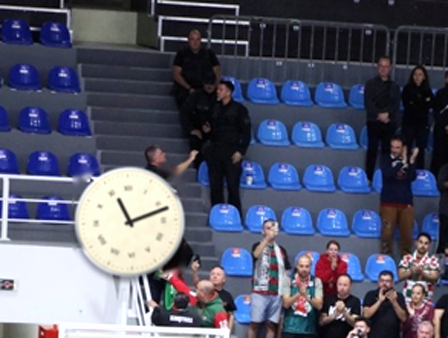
{"hour": 11, "minute": 12}
